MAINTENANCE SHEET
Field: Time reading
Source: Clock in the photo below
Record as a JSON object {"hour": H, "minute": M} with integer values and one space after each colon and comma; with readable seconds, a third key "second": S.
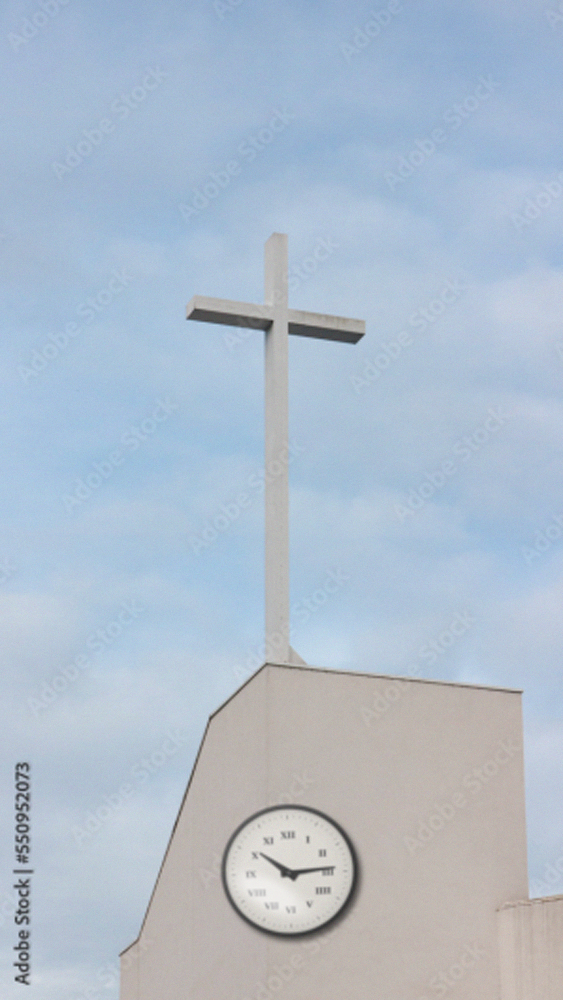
{"hour": 10, "minute": 14}
